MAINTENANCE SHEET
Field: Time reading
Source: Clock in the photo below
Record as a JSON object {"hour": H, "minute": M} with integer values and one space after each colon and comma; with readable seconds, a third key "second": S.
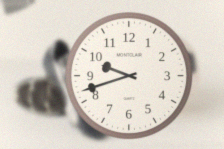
{"hour": 9, "minute": 42}
